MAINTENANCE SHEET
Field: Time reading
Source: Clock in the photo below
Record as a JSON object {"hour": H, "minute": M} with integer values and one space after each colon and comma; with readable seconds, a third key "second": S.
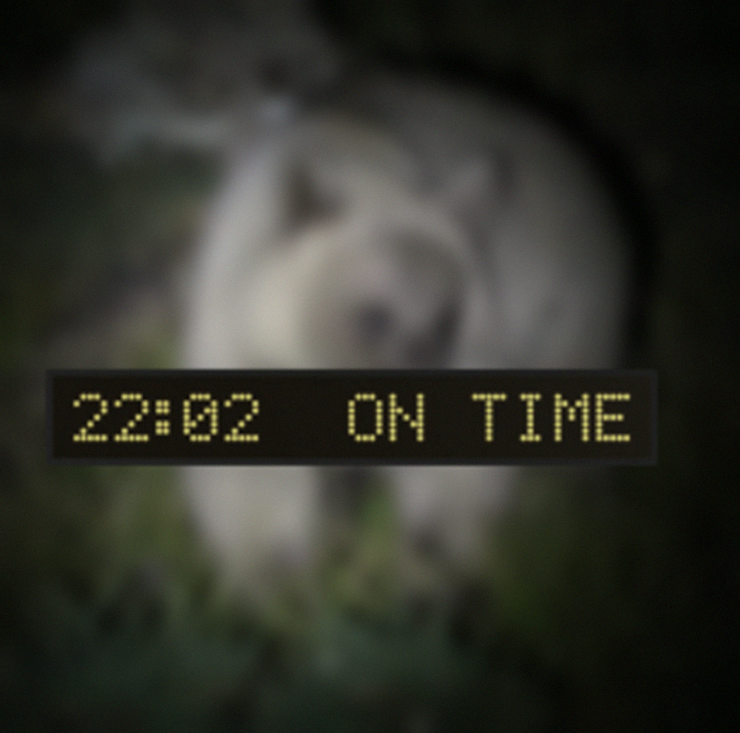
{"hour": 22, "minute": 2}
